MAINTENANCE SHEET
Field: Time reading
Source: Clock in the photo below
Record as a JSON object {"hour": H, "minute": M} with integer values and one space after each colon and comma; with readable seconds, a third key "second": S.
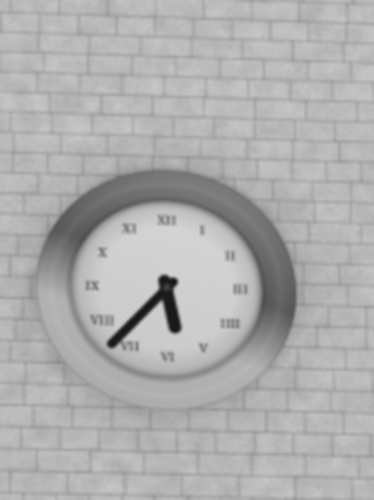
{"hour": 5, "minute": 37}
